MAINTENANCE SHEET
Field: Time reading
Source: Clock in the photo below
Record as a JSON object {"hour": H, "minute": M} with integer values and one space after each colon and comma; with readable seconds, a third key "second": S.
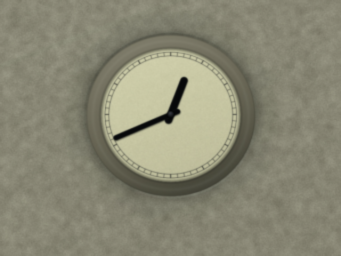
{"hour": 12, "minute": 41}
